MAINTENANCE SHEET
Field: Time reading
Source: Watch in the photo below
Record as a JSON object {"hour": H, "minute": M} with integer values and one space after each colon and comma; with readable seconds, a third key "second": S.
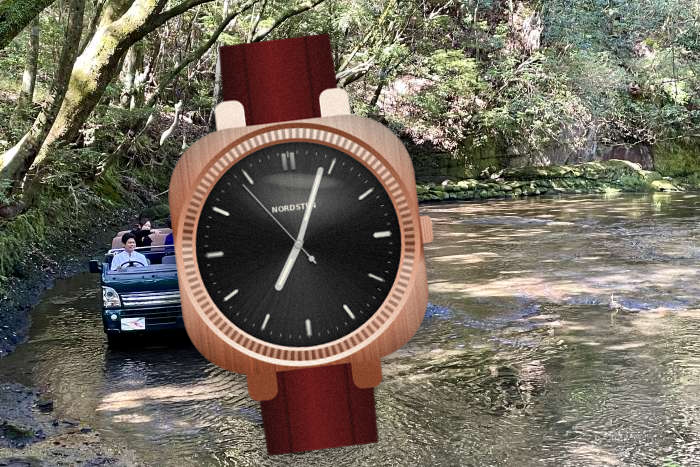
{"hour": 7, "minute": 3, "second": 54}
